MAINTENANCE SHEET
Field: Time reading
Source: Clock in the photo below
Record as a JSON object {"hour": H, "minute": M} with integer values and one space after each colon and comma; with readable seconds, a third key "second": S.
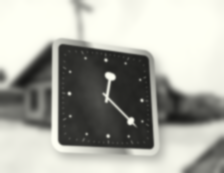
{"hour": 12, "minute": 22}
